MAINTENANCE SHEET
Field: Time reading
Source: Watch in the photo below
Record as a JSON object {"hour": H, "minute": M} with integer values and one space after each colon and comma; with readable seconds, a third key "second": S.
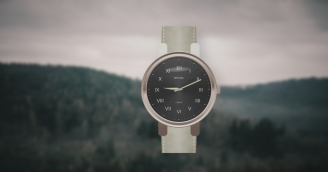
{"hour": 9, "minute": 11}
